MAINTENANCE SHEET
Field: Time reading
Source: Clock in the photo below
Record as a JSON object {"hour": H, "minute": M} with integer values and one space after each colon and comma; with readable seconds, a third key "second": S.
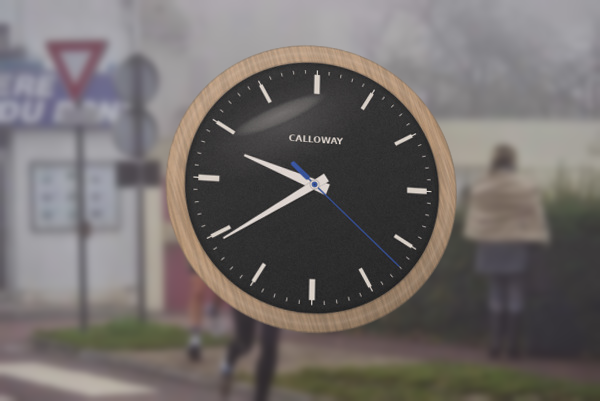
{"hour": 9, "minute": 39, "second": 22}
